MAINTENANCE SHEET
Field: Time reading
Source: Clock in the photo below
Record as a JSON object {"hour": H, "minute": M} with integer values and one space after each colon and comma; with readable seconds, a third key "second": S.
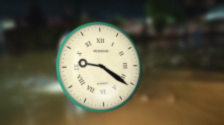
{"hour": 9, "minute": 21}
